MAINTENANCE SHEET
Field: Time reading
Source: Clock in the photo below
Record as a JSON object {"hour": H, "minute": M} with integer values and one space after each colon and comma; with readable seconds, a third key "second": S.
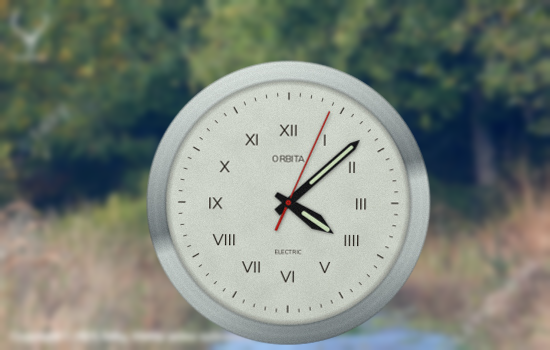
{"hour": 4, "minute": 8, "second": 4}
